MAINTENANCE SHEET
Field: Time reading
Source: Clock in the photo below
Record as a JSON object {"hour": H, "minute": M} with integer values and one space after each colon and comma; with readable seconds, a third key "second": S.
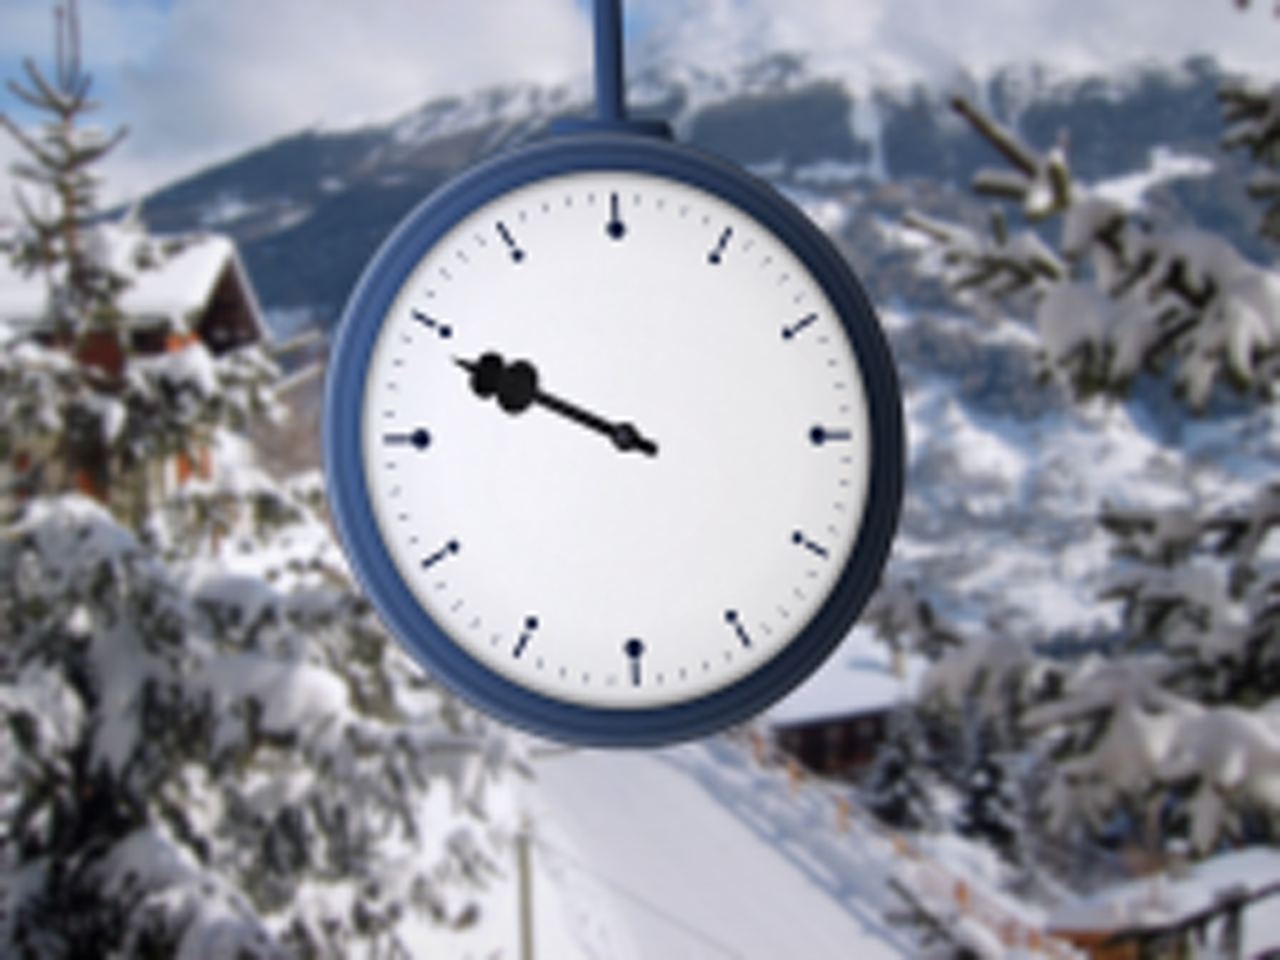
{"hour": 9, "minute": 49}
